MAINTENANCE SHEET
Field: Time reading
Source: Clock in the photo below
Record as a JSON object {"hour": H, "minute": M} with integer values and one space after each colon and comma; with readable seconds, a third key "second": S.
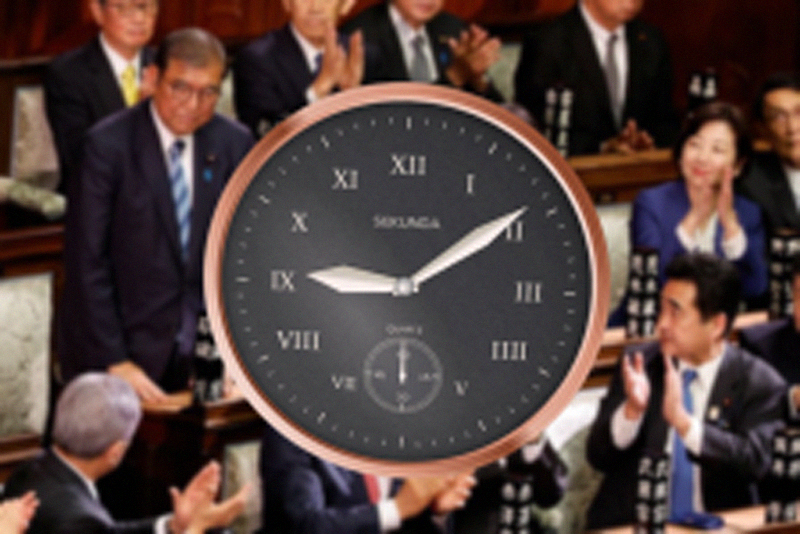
{"hour": 9, "minute": 9}
